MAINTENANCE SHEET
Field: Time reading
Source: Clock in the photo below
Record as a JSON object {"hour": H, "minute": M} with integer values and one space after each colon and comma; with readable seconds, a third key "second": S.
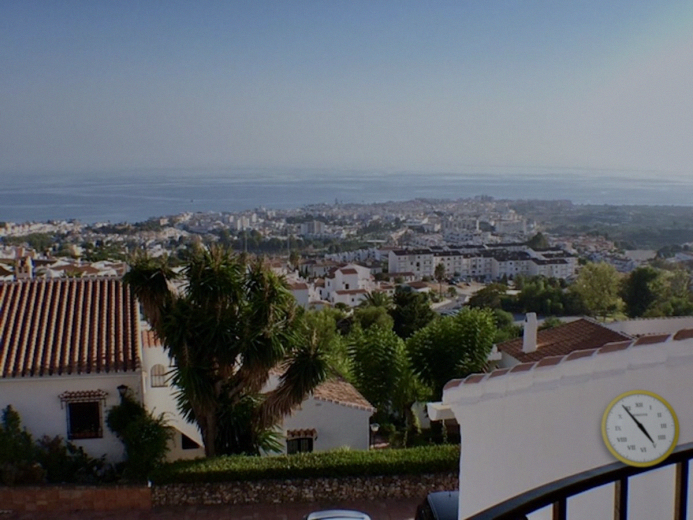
{"hour": 4, "minute": 54}
